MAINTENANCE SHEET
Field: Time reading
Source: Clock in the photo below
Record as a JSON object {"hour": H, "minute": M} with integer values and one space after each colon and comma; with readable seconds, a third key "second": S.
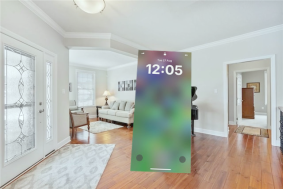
{"hour": 12, "minute": 5}
